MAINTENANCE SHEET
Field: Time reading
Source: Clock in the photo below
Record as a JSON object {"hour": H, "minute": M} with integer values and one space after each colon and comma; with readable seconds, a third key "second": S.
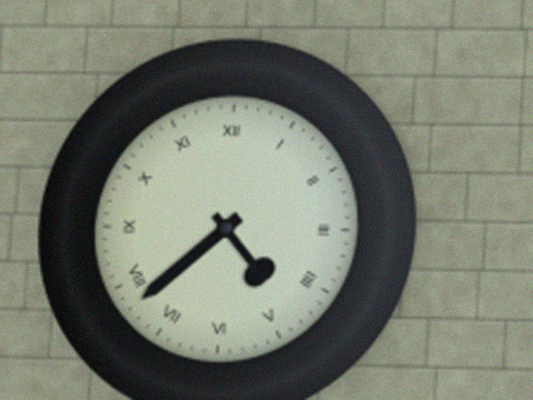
{"hour": 4, "minute": 38}
